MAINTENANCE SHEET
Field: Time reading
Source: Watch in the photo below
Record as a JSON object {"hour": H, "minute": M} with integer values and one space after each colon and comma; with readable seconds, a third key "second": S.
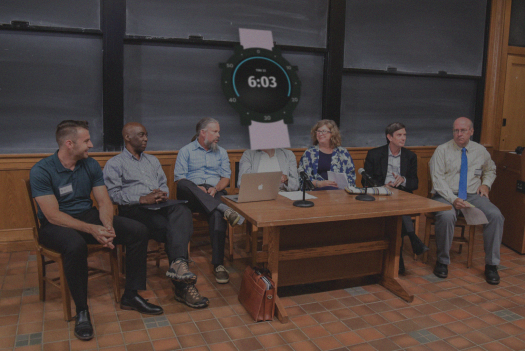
{"hour": 6, "minute": 3}
